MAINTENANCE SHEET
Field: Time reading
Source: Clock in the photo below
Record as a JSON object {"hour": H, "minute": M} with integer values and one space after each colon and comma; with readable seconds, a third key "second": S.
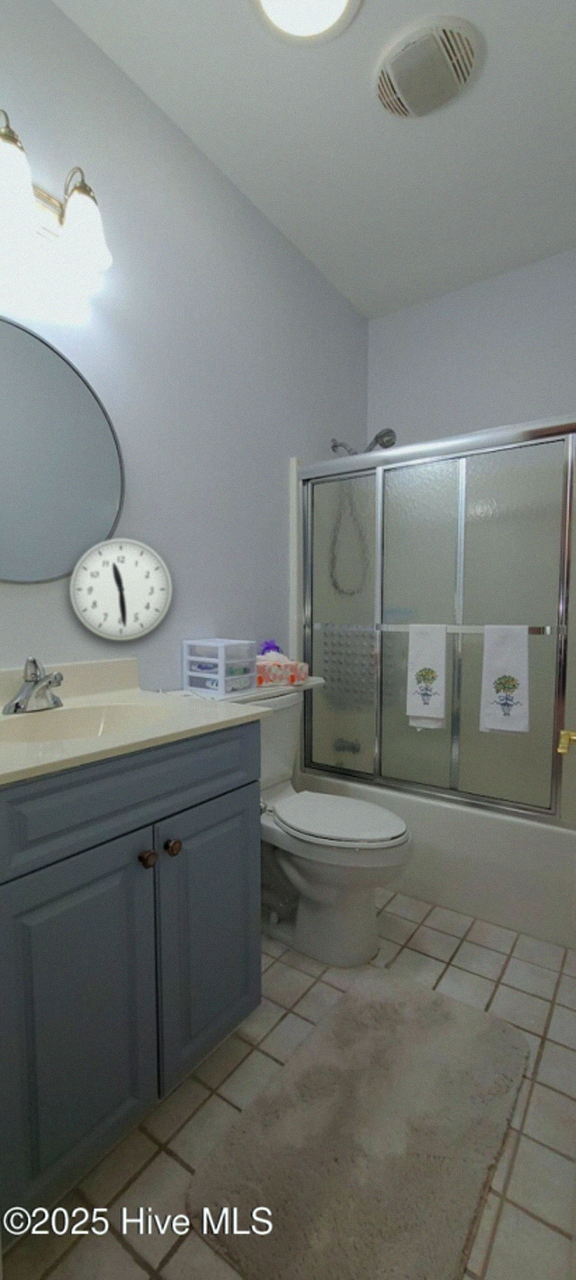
{"hour": 11, "minute": 29}
